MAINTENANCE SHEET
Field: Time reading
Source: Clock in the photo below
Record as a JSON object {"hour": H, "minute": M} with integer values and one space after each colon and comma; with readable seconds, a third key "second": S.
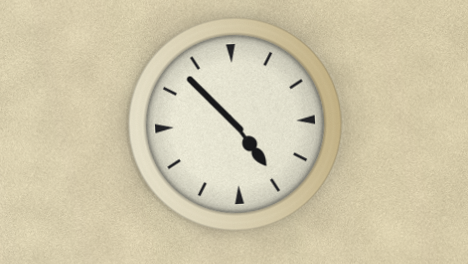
{"hour": 4, "minute": 53}
